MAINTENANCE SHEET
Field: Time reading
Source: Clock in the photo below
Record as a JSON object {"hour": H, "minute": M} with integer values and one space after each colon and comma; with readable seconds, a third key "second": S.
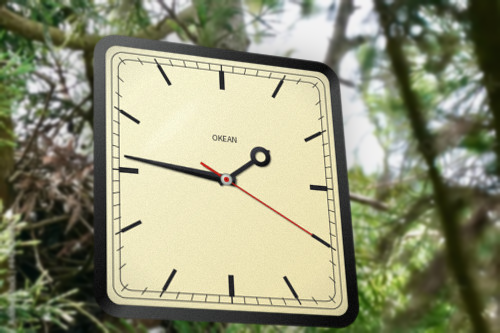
{"hour": 1, "minute": 46, "second": 20}
